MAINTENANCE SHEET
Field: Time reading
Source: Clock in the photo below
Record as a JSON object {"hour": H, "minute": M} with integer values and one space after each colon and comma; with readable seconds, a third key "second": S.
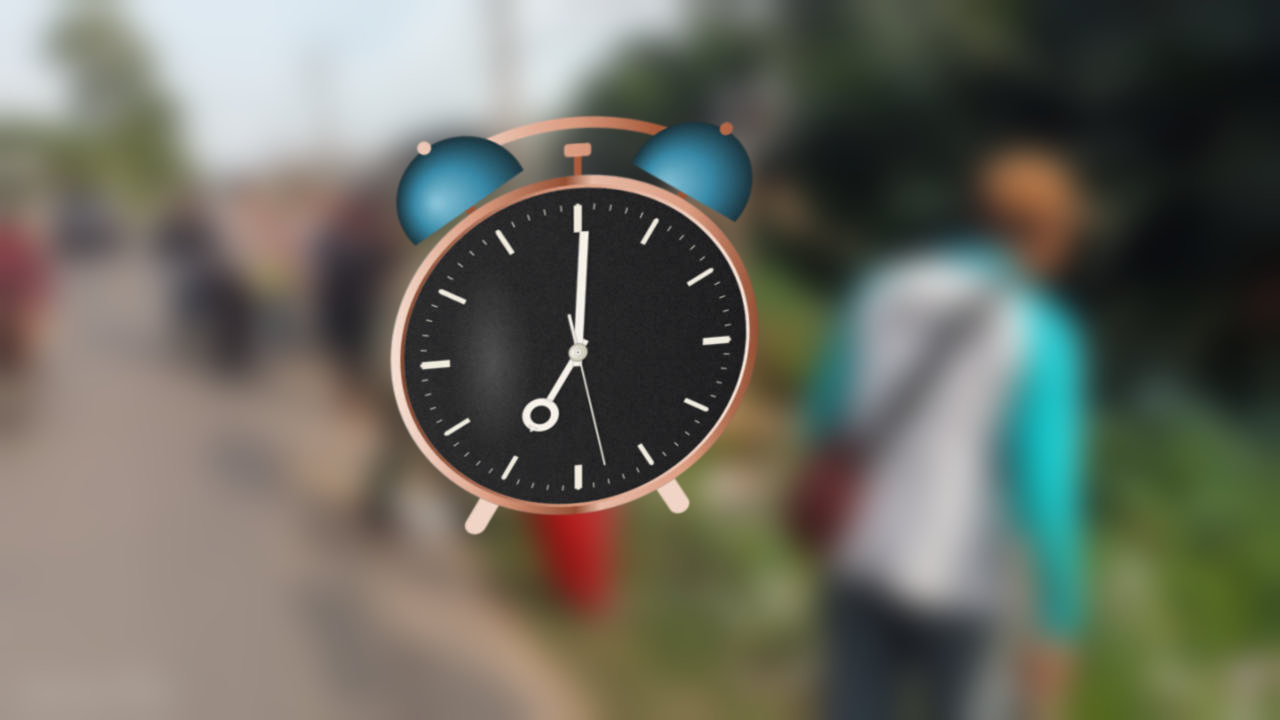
{"hour": 7, "minute": 0, "second": 28}
